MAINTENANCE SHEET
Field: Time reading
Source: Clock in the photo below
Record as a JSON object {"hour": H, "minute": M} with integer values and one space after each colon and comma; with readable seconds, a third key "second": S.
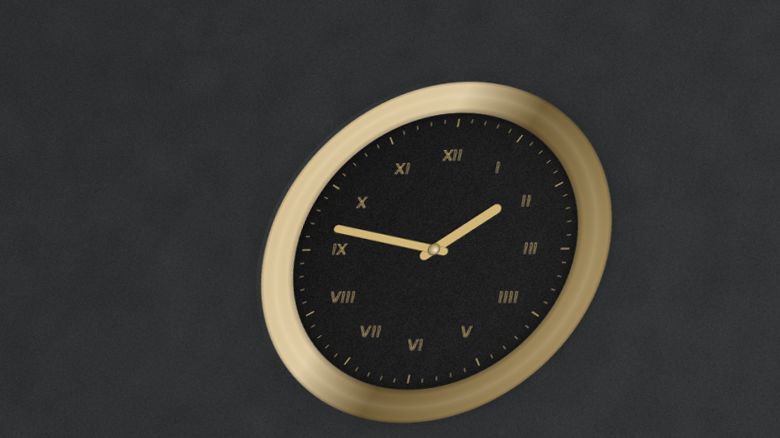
{"hour": 1, "minute": 47}
